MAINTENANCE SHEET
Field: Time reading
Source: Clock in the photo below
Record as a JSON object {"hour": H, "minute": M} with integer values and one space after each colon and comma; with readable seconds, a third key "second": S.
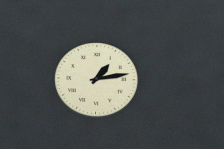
{"hour": 1, "minute": 13}
